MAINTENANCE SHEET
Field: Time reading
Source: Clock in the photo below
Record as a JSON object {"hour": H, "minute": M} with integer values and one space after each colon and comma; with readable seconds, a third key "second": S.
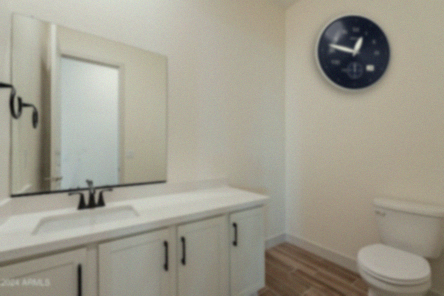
{"hour": 12, "minute": 47}
